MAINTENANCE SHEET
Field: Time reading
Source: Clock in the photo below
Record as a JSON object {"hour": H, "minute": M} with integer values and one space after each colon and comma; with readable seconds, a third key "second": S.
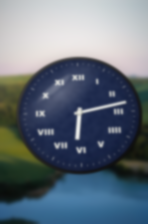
{"hour": 6, "minute": 13}
